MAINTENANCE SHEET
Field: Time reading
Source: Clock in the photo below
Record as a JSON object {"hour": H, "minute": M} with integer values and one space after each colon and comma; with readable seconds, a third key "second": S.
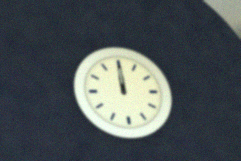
{"hour": 12, "minute": 0}
